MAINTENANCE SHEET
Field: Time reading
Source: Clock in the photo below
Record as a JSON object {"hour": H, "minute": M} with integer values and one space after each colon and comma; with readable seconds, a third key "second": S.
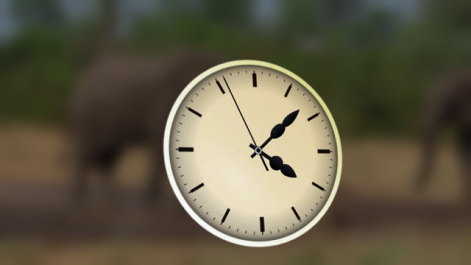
{"hour": 4, "minute": 7, "second": 56}
